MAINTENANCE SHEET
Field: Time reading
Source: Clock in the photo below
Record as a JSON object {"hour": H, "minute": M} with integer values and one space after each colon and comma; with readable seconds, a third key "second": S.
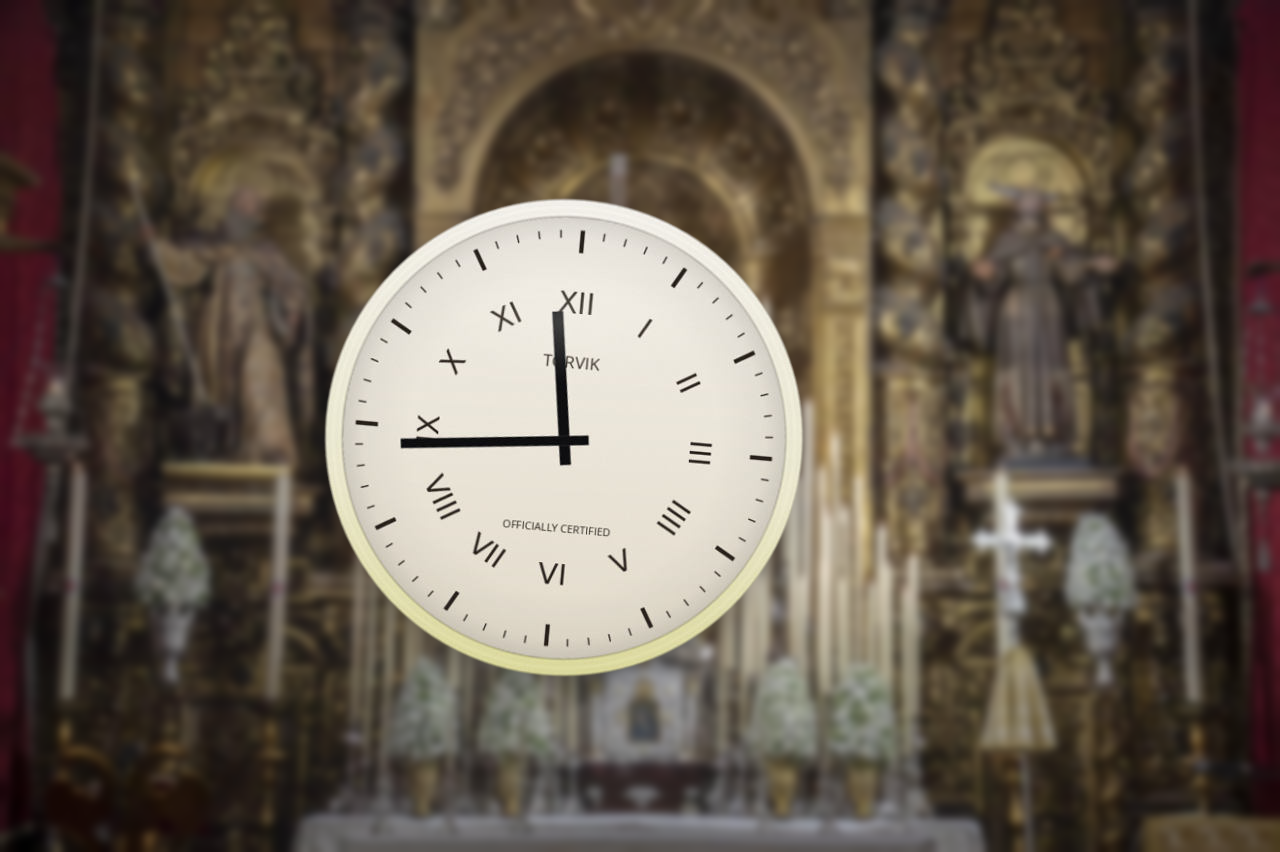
{"hour": 11, "minute": 44}
